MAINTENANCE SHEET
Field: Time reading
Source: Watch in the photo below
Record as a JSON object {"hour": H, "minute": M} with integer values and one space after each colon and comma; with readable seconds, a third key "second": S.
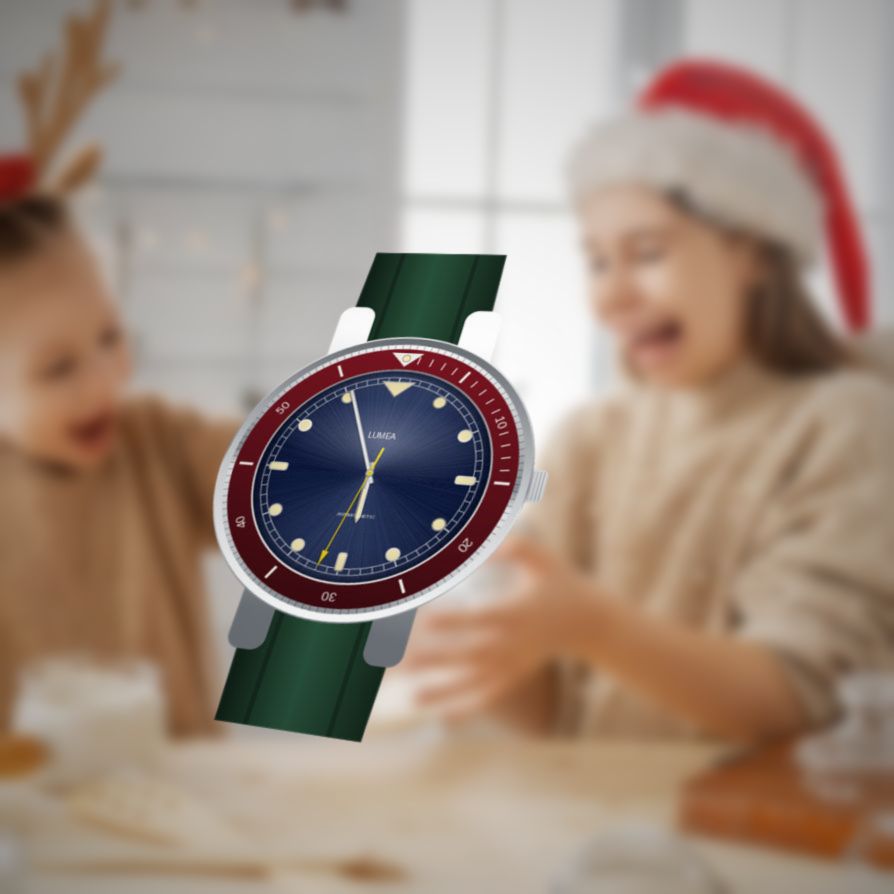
{"hour": 5, "minute": 55, "second": 32}
